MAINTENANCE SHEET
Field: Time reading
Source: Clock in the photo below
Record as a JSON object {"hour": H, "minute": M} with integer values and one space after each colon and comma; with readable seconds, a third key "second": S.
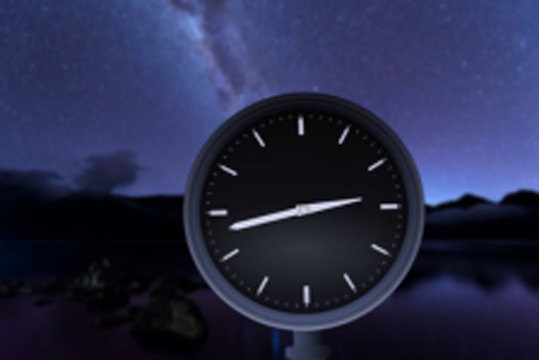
{"hour": 2, "minute": 43}
